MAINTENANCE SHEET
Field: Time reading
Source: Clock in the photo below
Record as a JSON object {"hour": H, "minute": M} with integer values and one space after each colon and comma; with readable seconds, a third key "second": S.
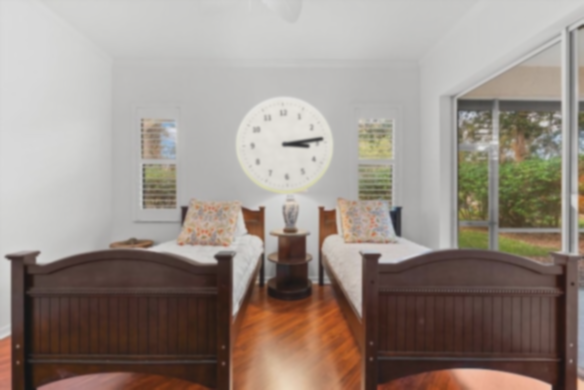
{"hour": 3, "minute": 14}
